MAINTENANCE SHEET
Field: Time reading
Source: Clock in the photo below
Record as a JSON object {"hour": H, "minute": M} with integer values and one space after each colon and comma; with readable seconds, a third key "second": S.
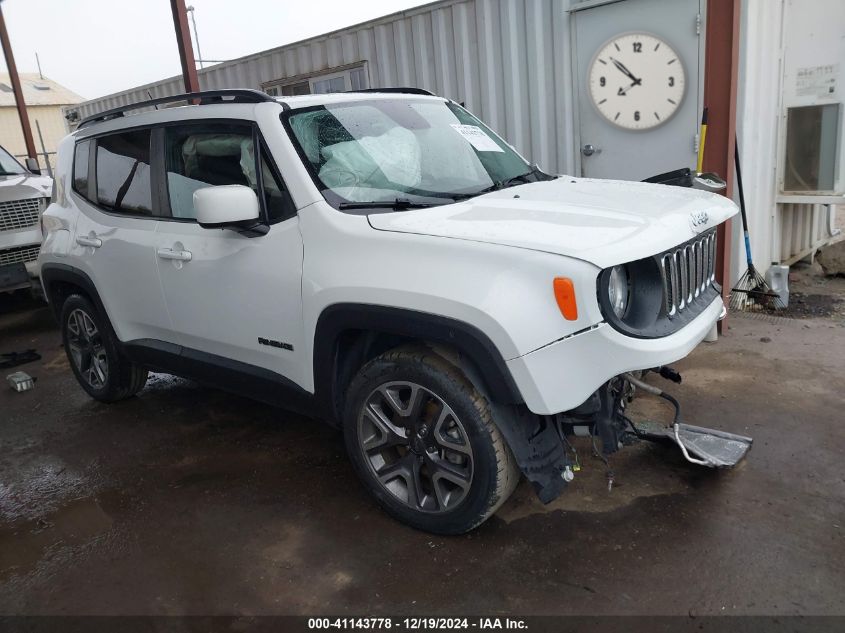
{"hour": 7, "minute": 52}
